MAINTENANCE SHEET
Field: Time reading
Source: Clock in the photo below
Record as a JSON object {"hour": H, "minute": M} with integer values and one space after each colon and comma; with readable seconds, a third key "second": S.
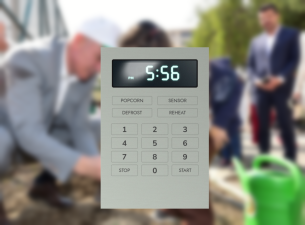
{"hour": 5, "minute": 56}
